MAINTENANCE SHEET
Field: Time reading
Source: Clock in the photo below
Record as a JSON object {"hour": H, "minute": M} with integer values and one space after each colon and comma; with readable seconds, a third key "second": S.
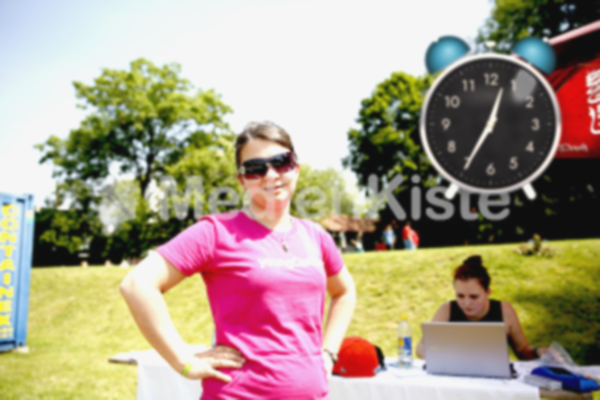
{"hour": 12, "minute": 35}
